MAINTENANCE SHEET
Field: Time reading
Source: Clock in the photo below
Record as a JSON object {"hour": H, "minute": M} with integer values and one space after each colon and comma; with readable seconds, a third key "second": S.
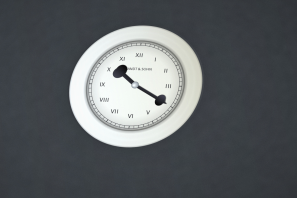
{"hour": 10, "minute": 20}
